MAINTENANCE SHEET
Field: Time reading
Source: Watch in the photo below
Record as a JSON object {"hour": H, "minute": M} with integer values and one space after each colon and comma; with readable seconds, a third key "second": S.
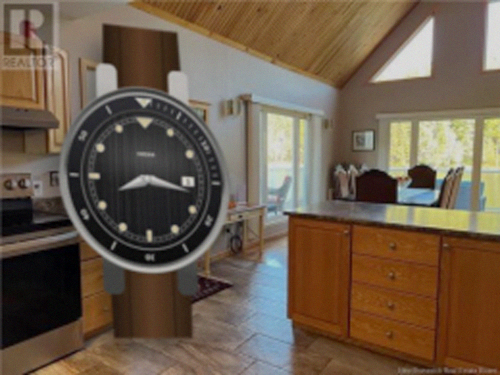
{"hour": 8, "minute": 17}
